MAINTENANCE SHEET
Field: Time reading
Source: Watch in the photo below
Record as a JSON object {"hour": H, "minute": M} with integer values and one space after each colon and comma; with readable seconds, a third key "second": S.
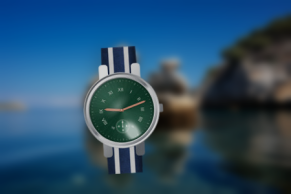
{"hour": 9, "minute": 12}
